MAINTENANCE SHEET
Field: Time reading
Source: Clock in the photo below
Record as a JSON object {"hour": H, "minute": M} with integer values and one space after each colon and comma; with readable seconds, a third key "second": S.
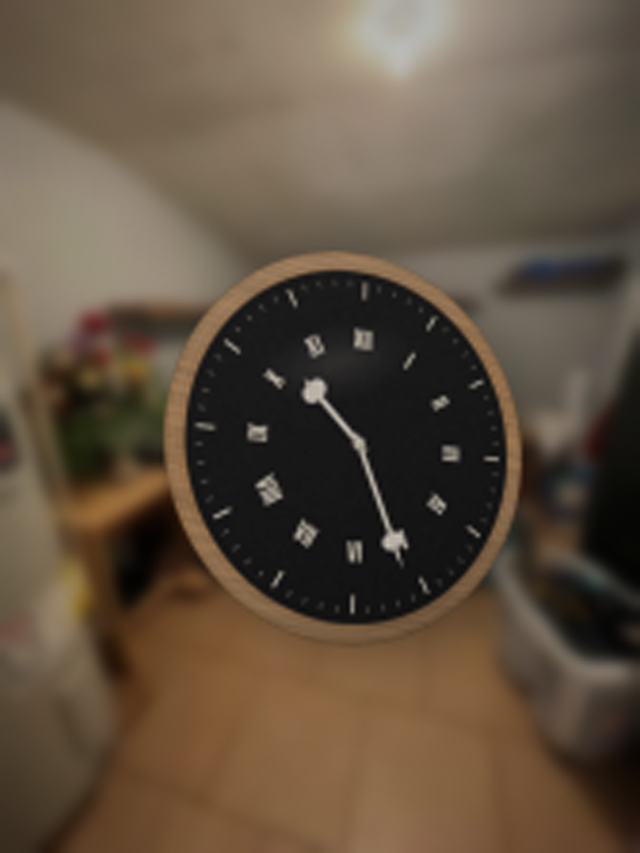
{"hour": 10, "minute": 26}
